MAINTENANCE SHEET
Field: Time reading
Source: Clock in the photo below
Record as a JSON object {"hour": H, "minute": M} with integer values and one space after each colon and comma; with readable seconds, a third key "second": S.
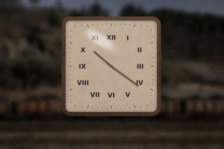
{"hour": 10, "minute": 21}
